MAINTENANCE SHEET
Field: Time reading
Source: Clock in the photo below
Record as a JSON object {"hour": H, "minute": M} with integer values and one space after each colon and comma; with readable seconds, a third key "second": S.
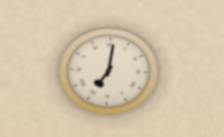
{"hour": 7, "minute": 1}
